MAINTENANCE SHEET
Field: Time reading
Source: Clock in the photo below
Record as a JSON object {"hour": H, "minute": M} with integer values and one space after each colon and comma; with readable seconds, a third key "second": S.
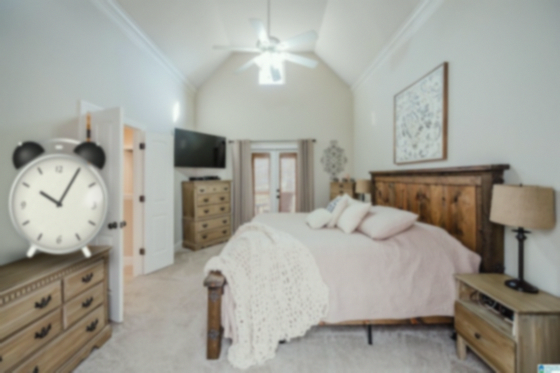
{"hour": 10, "minute": 5}
